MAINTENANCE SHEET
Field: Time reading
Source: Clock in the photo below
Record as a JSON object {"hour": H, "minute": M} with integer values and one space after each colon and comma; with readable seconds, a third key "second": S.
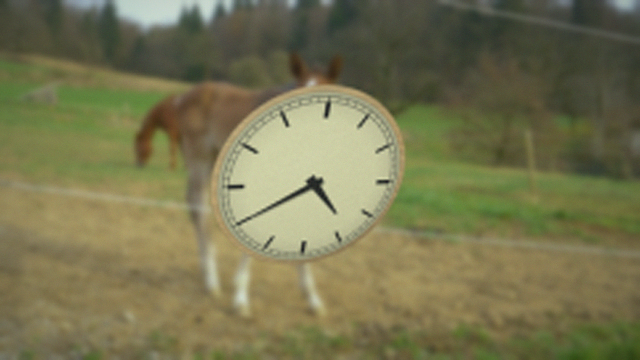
{"hour": 4, "minute": 40}
